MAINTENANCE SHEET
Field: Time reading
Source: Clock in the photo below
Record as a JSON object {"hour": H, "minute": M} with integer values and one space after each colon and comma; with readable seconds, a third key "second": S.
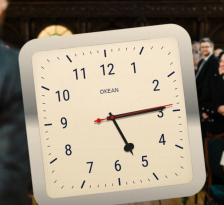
{"hour": 5, "minute": 14, "second": 14}
